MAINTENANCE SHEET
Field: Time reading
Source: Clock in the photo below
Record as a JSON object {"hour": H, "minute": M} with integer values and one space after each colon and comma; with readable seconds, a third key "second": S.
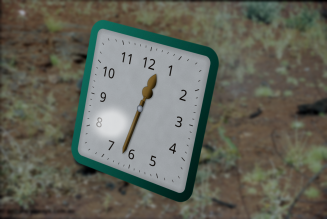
{"hour": 12, "minute": 32}
